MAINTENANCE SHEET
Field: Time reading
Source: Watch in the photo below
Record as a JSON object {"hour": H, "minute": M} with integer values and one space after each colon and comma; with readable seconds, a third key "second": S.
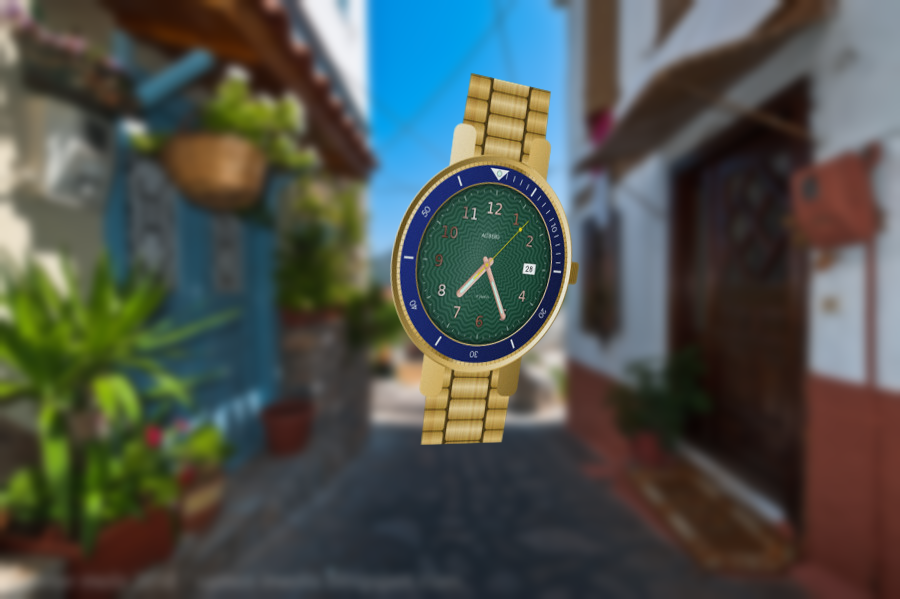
{"hour": 7, "minute": 25, "second": 7}
